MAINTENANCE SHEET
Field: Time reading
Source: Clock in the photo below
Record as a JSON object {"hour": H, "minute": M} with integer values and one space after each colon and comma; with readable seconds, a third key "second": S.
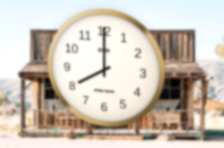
{"hour": 8, "minute": 0}
